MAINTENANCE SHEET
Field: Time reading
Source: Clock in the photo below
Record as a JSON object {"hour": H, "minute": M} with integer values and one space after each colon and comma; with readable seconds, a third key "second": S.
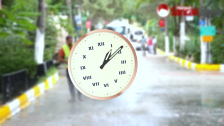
{"hour": 1, "minute": 9}
